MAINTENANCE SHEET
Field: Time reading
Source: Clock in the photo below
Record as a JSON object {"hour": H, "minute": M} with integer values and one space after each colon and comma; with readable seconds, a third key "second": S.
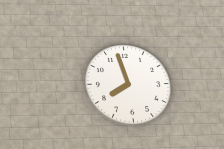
{"hour": 7, "minute": 58}
